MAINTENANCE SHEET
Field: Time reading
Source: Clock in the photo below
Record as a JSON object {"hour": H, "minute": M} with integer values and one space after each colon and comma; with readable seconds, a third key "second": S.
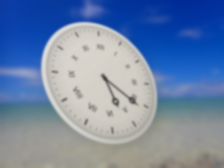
{"hour": 5, "minute": 21}
